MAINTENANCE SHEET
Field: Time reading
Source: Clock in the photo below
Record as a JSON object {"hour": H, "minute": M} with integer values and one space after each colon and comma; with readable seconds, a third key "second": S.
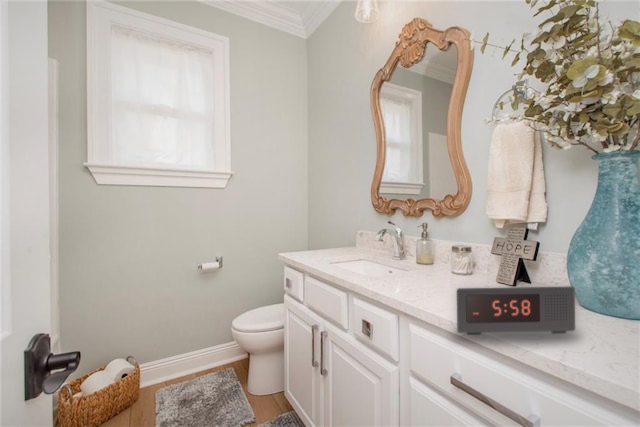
{"hour": 5, "minute": 58}
